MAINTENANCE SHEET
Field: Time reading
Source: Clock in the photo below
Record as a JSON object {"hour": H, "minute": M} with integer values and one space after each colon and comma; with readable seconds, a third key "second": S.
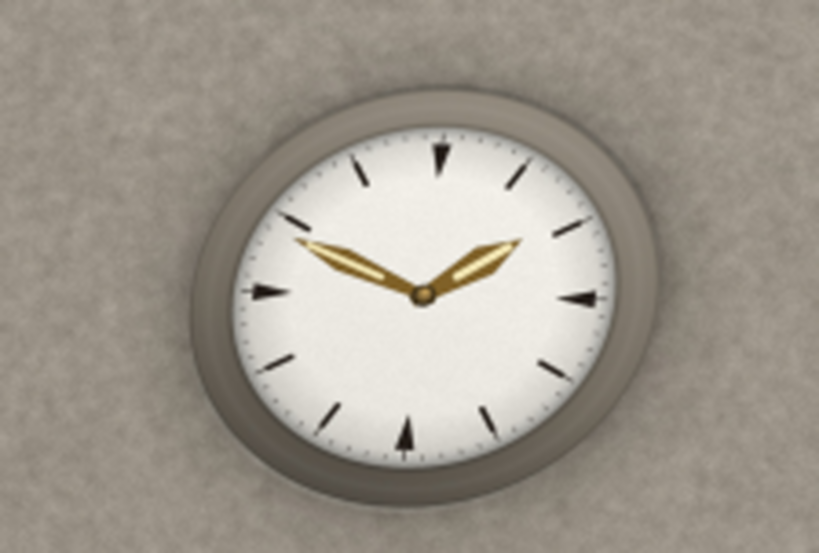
{"hour": 1, "minute": 49}
